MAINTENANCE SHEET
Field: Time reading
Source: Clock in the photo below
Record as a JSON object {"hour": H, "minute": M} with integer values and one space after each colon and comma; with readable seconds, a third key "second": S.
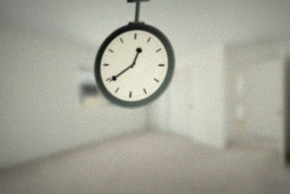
{"hour": 12, "minute": 39}
